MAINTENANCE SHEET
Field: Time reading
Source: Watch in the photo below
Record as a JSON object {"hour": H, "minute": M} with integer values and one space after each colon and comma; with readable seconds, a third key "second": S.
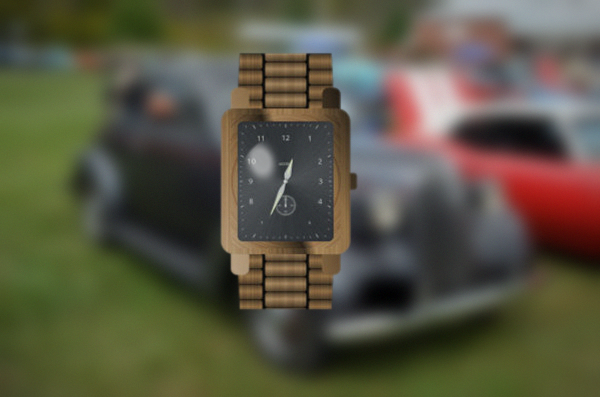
{"hour": 12, "minute": 34}
